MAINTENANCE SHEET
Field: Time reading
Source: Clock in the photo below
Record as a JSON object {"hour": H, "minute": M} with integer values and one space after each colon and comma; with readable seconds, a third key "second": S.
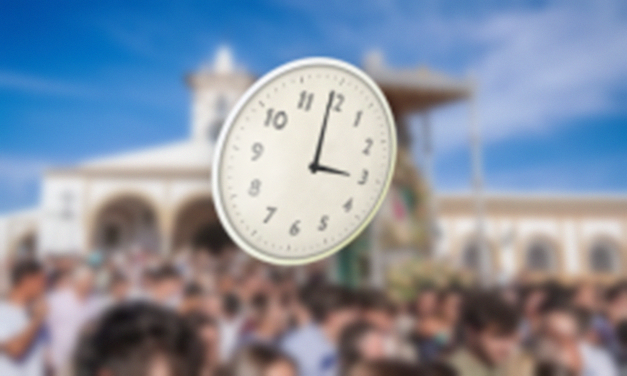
{"hour": 2, "minute": 59}
